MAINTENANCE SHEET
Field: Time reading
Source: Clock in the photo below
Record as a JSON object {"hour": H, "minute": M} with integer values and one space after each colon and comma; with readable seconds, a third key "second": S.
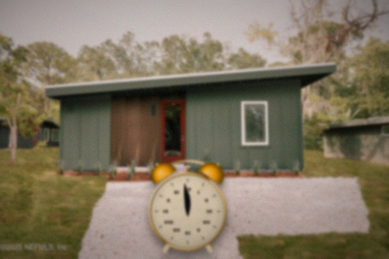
{"hour": 11, "minute": 59}
